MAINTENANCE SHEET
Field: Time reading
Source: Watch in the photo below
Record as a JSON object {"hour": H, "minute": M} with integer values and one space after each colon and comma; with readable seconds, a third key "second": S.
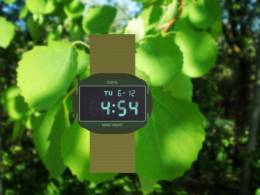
{"hour": 4, "minute": 54}
